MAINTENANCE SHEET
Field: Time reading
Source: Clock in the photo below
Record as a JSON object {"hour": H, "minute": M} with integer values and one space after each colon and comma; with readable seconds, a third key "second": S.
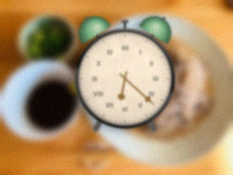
{"hour": 6, "minute": 22}
